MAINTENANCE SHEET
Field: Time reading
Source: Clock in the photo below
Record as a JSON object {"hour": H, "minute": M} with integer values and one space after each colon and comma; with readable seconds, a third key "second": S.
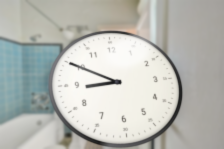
{"hour": 8, "minute": 50}
